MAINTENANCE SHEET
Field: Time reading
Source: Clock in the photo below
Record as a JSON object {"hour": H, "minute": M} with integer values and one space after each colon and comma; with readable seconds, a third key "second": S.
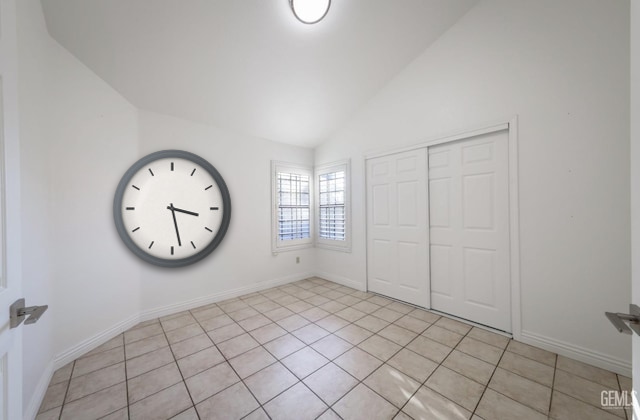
{"hour": 3, "minute": 28}
